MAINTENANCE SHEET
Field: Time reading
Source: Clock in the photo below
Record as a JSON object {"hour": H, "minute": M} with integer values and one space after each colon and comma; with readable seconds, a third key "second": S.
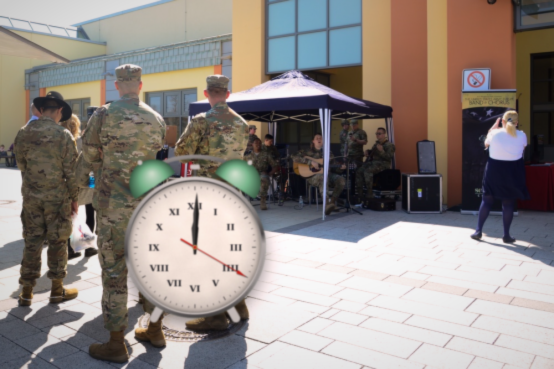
{"hour": 12, "minute": 0, "second": 20}
